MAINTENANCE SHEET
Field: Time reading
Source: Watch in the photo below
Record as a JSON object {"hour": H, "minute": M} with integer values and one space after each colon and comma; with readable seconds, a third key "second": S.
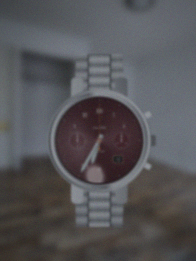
{"hour": 6, "minute": 35}
